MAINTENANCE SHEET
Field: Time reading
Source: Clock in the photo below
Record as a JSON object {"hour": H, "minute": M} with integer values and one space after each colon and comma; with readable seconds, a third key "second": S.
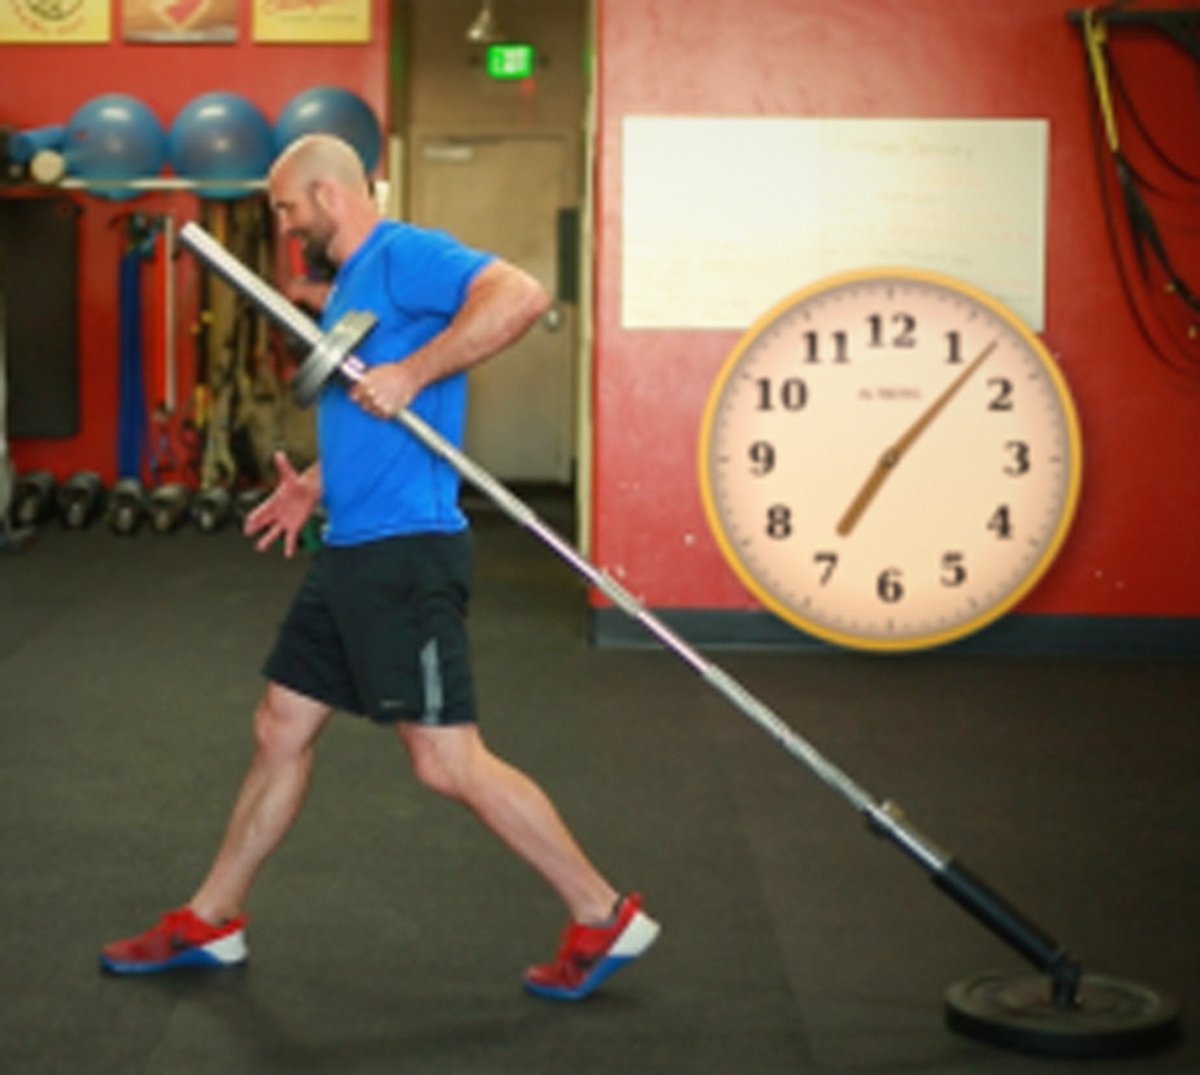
{"hour": 7, "minute": 7}
